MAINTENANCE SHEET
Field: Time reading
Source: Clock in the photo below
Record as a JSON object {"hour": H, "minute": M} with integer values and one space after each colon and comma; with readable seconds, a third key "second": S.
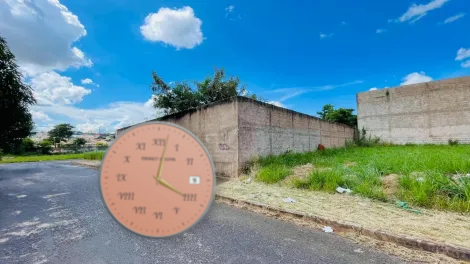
{"hour": 4, "minute": 2}
